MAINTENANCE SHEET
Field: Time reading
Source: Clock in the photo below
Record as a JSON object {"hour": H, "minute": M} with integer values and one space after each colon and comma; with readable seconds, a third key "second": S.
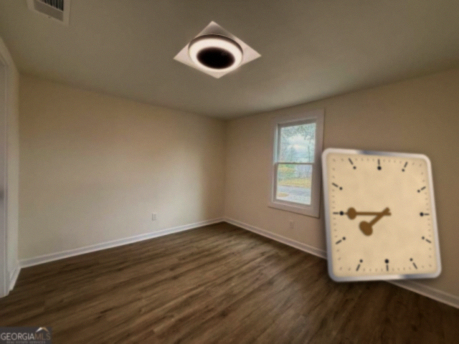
{"hour": 7, "minute": 45}
